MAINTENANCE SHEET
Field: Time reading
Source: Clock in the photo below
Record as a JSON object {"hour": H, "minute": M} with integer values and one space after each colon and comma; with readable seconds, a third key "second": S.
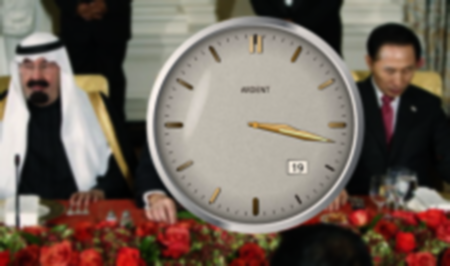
{"hour": 3, "minute": 17}
